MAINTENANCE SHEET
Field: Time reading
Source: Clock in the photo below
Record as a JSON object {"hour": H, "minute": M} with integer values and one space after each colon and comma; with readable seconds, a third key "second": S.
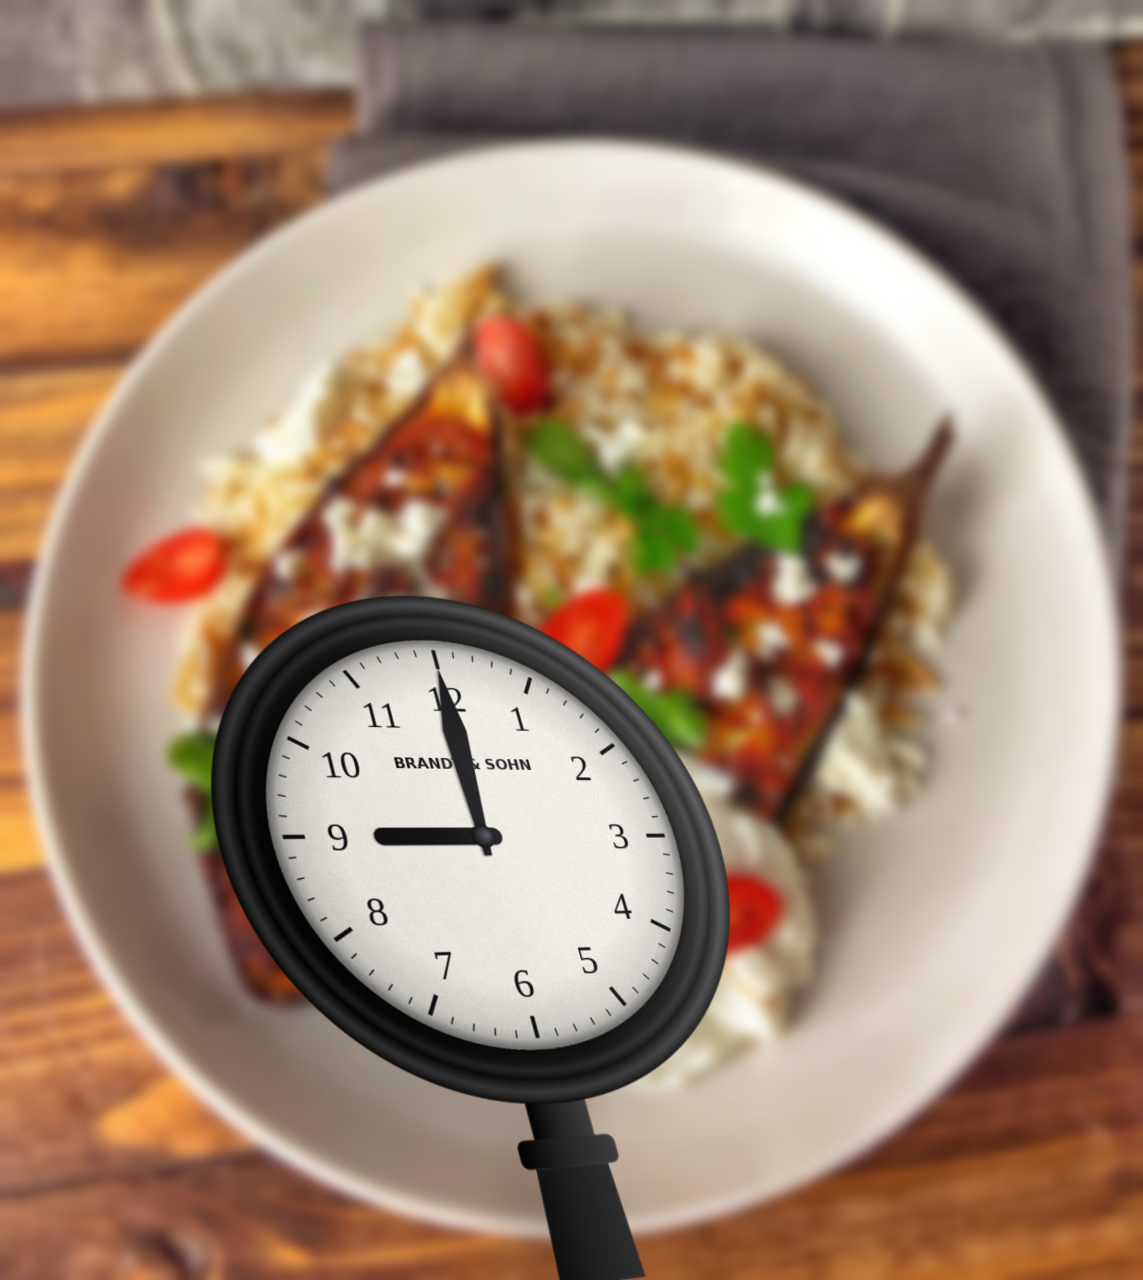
{"hour": 9, "minute": 0}
